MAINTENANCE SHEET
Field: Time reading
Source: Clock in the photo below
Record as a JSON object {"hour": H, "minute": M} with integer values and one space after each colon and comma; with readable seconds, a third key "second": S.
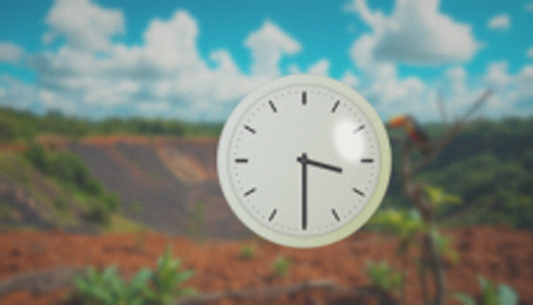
{"hour": 3, "minute": 30}
